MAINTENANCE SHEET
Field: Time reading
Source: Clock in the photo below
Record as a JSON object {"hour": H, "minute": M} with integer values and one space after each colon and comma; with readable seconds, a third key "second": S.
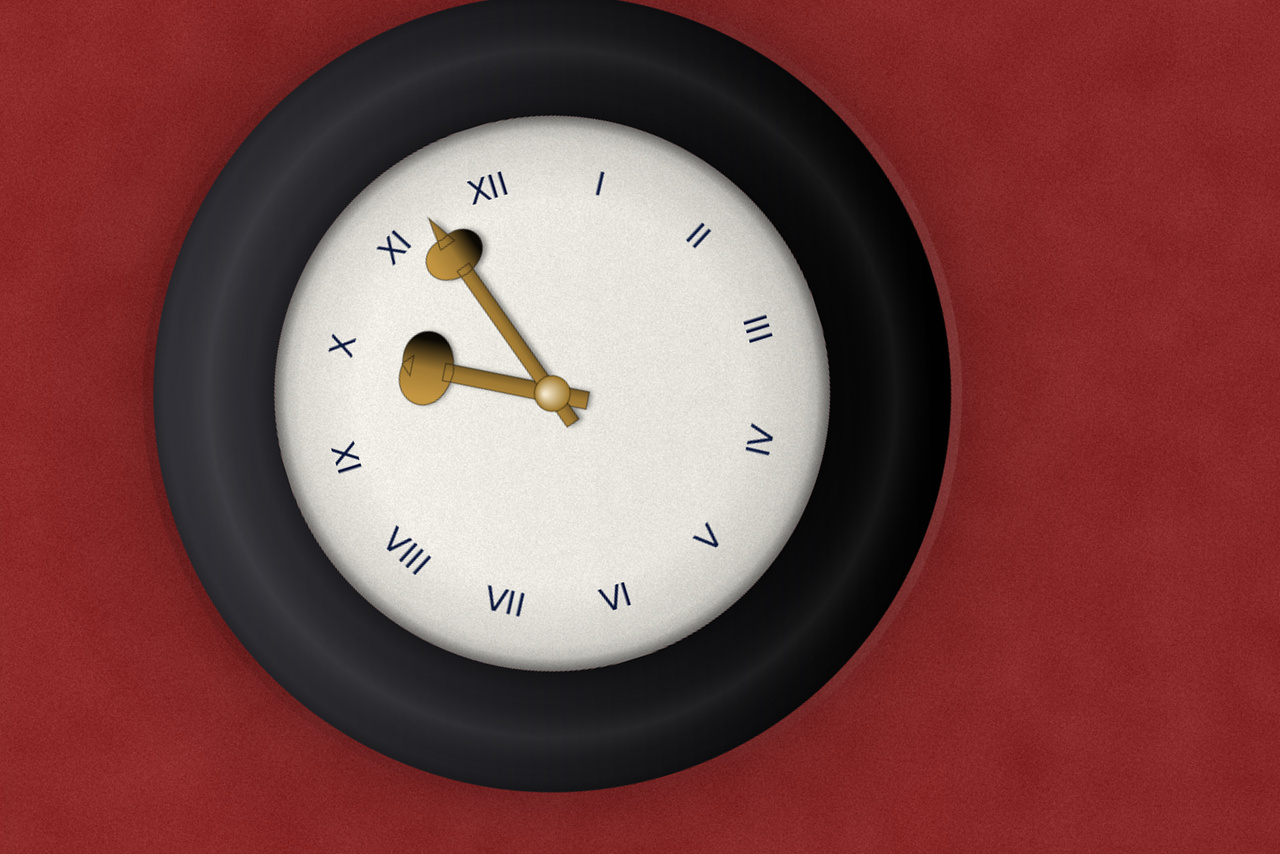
{"hour": 9, "minute": 57}
